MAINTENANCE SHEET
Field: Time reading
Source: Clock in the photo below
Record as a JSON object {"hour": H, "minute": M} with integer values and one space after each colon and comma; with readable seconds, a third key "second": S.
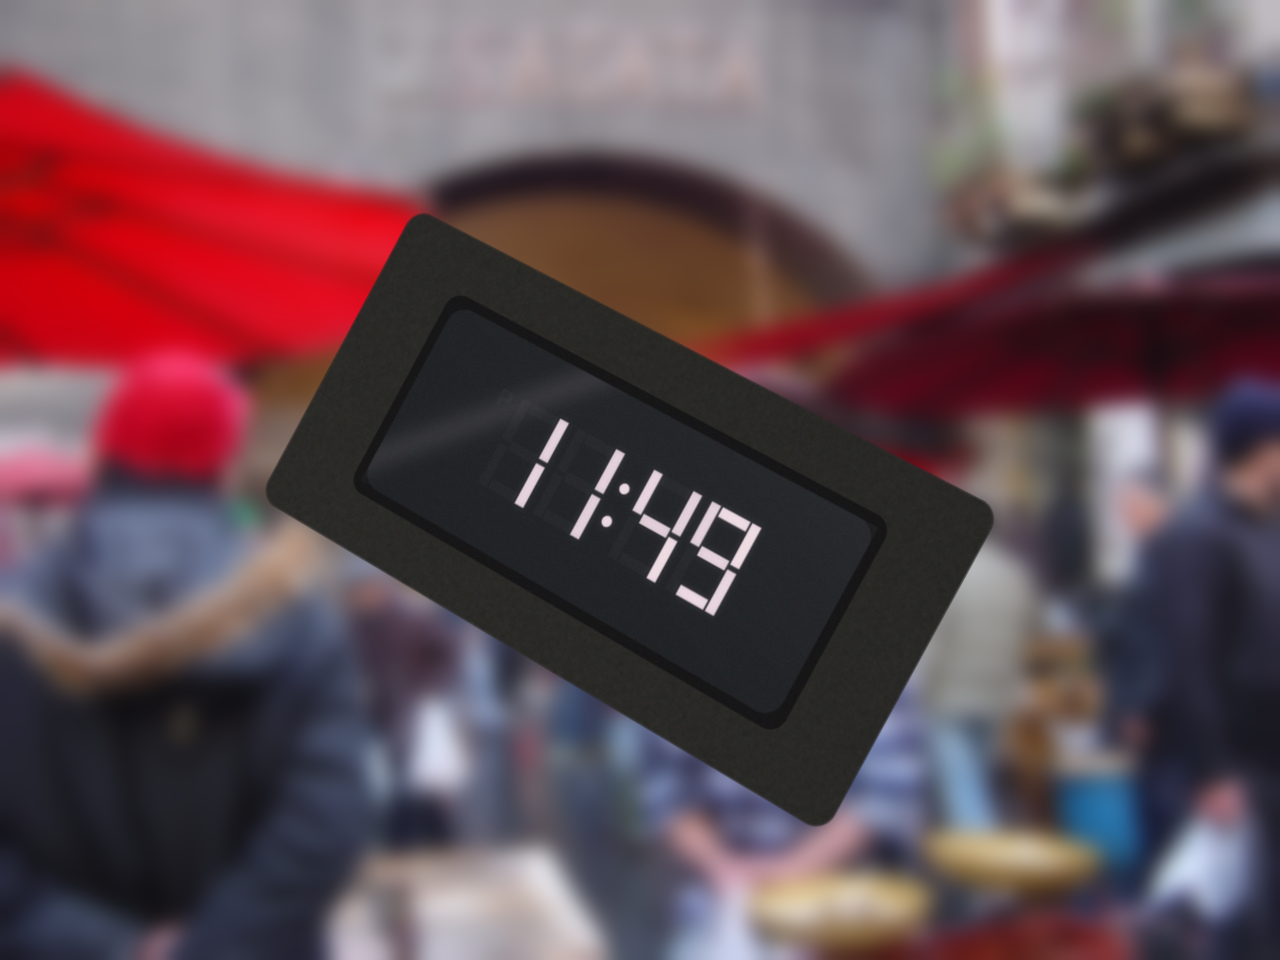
{"hour": 11, "minute": 49}
